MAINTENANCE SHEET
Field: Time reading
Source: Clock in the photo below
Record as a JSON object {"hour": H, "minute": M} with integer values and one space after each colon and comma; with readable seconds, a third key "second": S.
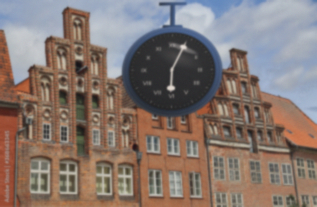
{"hour": 6, "minute": 4}
